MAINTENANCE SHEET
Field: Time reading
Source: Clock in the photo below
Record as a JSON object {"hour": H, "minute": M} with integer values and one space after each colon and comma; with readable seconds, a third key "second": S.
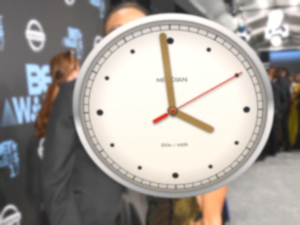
{"hour": 3, "minute": 59, "second": 10}
